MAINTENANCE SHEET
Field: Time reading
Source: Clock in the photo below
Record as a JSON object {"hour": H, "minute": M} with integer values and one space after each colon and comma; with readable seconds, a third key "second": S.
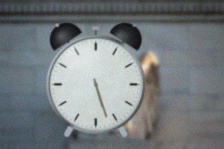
{"hour": 5, "minute": 27}
